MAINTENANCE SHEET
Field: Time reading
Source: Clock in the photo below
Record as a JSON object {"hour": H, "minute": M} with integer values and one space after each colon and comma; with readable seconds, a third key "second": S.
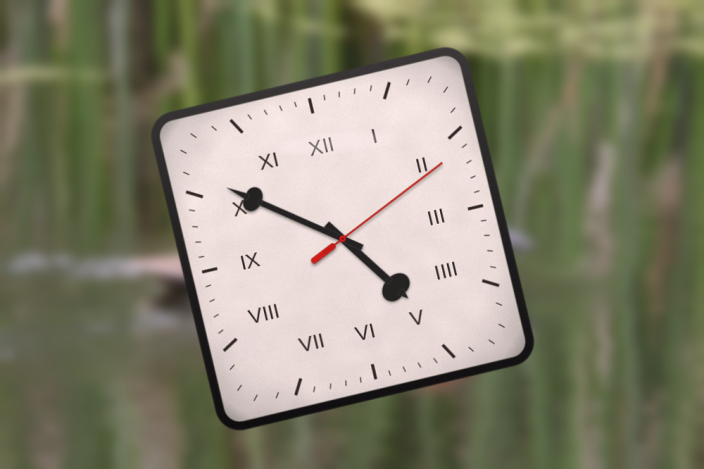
{"hour": 4, "minute": 51, "second": 11}
